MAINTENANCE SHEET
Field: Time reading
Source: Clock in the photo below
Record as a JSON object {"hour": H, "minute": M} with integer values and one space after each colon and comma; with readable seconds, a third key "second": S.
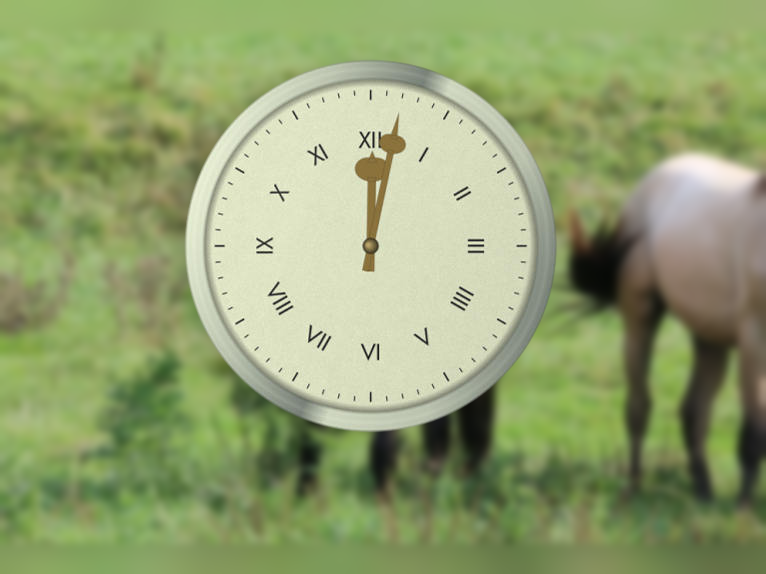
{"hour": 12, "minute": 2}
